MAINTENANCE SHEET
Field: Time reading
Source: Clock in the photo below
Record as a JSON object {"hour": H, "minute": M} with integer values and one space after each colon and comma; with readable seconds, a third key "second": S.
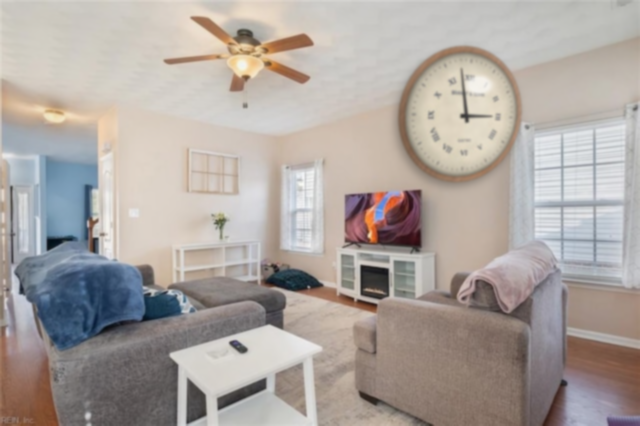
{"hour": 2, "minute": 58}
